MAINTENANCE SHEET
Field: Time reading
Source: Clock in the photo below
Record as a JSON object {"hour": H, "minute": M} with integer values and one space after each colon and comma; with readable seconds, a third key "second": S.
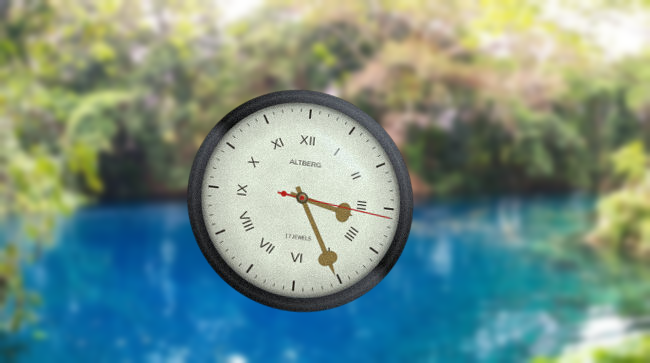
{"hour": 3, "minute": 25, "second": 16}
